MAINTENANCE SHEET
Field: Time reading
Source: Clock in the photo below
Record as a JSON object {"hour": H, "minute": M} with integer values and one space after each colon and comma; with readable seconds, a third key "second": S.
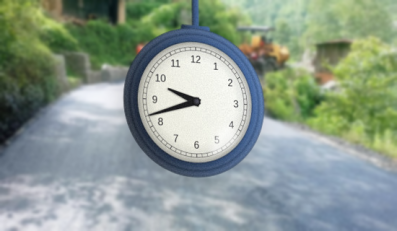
{"hour": 9, "minute": 42}
